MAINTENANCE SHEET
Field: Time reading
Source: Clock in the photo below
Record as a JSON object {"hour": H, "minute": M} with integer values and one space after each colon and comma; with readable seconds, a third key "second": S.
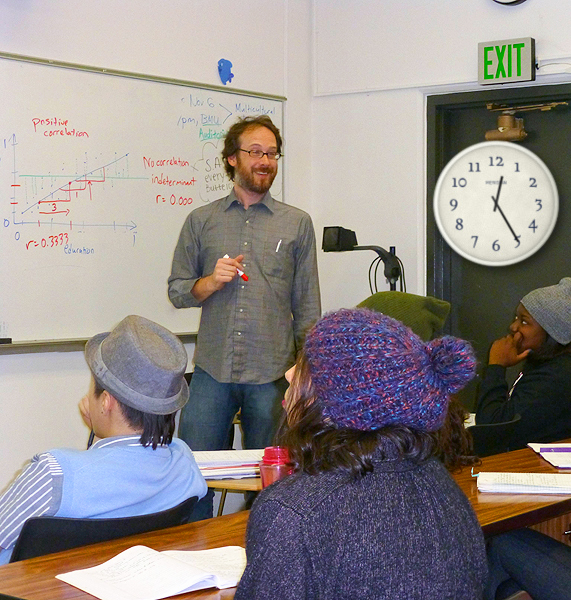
{"hour": 12, "minute": 25}
